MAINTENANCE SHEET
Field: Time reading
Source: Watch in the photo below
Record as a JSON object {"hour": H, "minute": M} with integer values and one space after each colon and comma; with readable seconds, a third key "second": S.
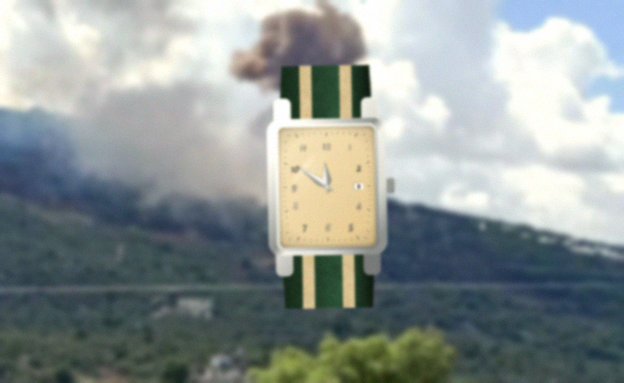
{"hour": 11, "minute": 51}
